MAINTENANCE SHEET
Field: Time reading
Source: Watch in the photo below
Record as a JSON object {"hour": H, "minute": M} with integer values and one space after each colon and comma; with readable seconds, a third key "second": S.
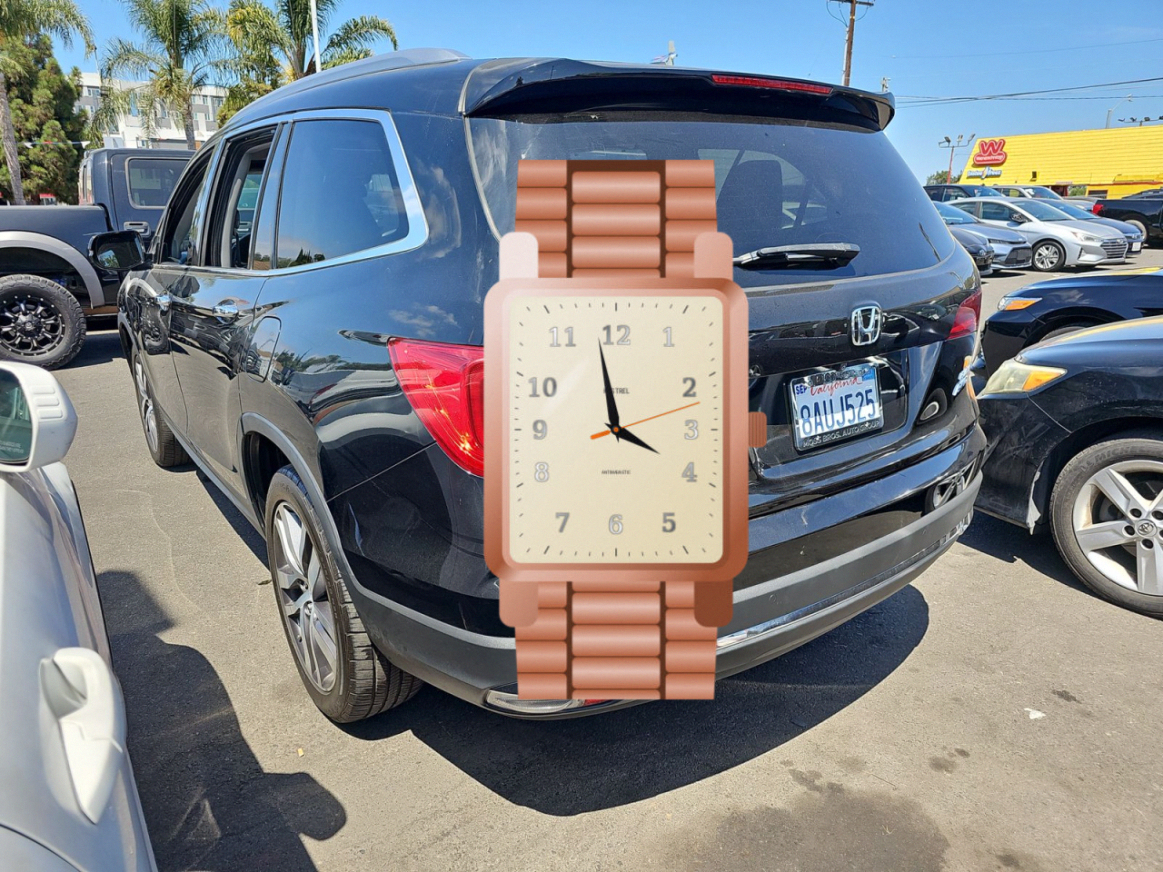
{"hour": 3, "minute": 58, "second": 12}
